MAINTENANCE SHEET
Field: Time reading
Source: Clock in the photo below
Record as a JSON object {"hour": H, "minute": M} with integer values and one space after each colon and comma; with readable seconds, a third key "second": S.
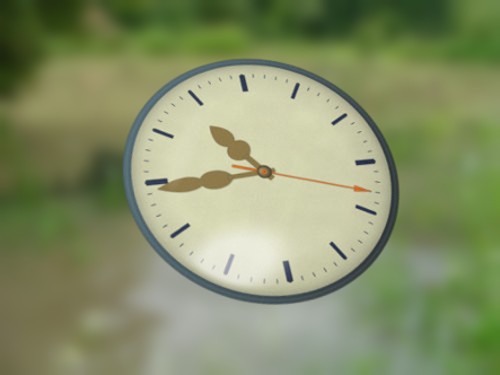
{"hour": 10, "minute": 44, "second": 18}
